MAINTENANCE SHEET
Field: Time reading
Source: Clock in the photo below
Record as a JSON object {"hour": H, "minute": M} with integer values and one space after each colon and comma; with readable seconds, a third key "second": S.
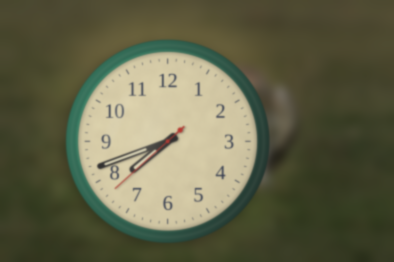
{"hour": 7, "minute": 41, "second": 38}
